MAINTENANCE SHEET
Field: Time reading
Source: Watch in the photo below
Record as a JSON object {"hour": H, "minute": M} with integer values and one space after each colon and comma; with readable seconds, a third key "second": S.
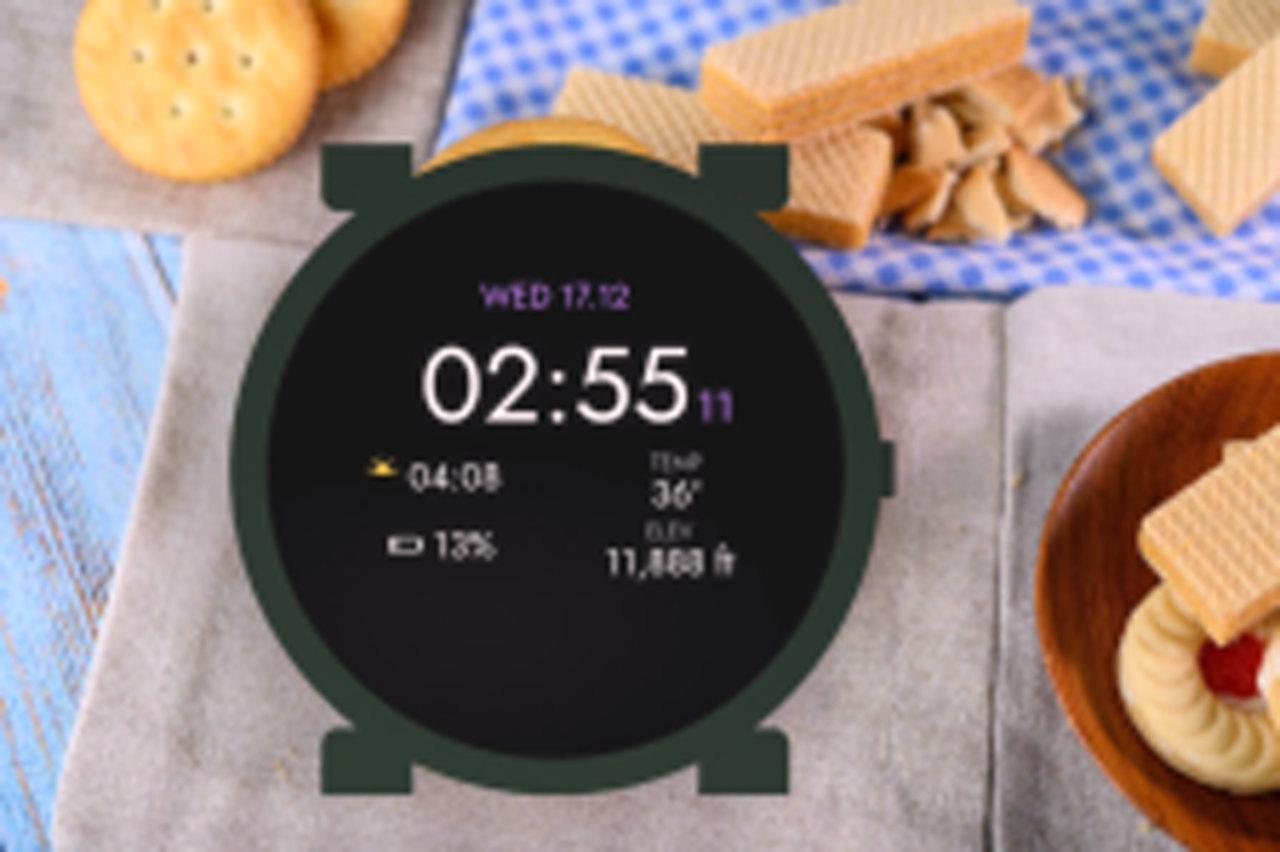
{"hour": 2, "minute": 55, "second": 11}
